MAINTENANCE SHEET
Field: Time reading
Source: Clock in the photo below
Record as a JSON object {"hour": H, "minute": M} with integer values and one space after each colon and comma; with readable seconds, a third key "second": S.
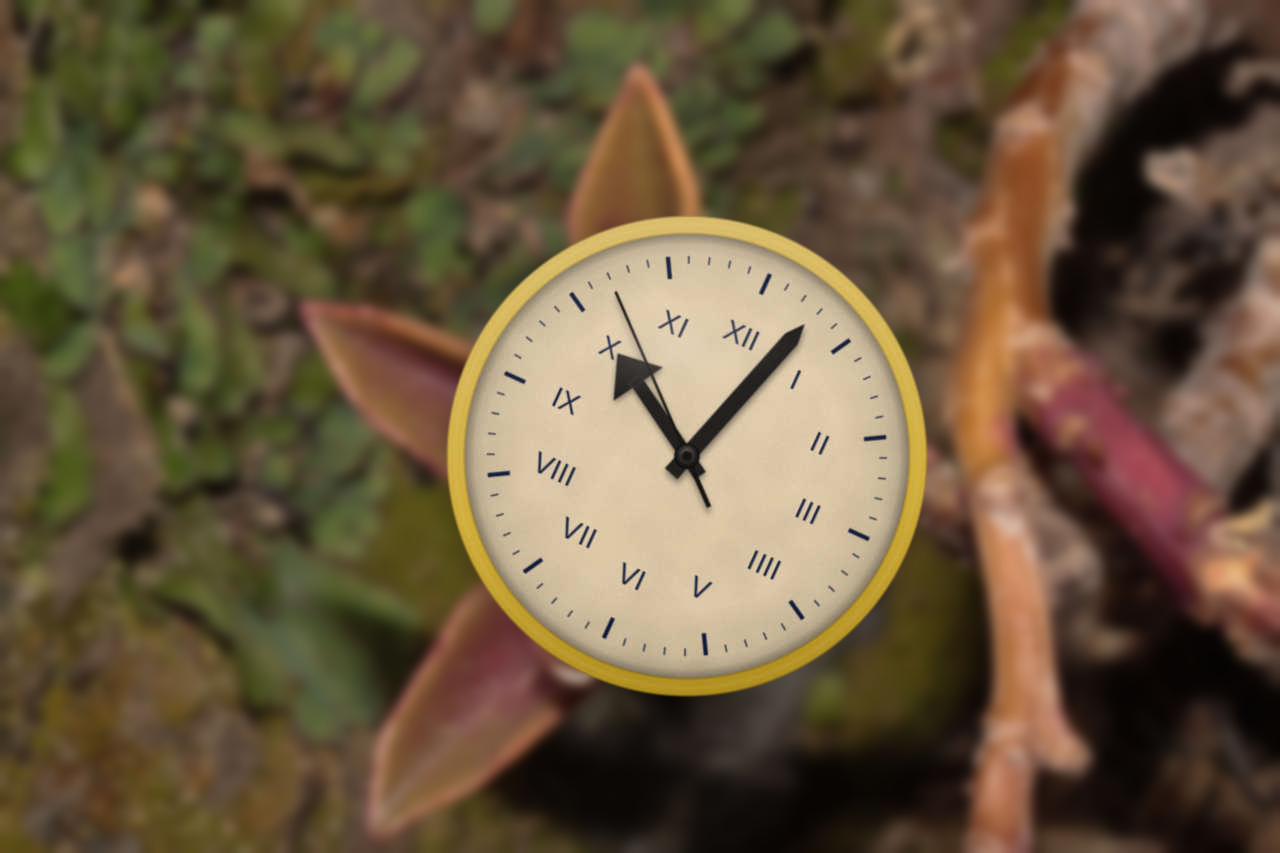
{"hour": 10, "minute": 2, "second": 52}
